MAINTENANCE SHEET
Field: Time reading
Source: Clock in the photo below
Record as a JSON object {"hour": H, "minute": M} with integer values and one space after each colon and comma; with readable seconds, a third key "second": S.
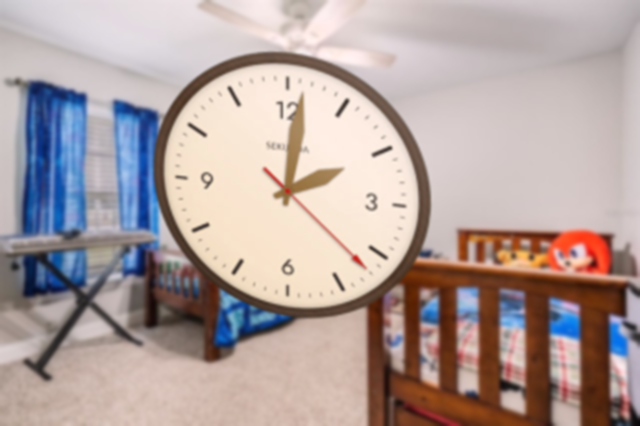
{"hour": 2, "minute": 1, "second": 22}
